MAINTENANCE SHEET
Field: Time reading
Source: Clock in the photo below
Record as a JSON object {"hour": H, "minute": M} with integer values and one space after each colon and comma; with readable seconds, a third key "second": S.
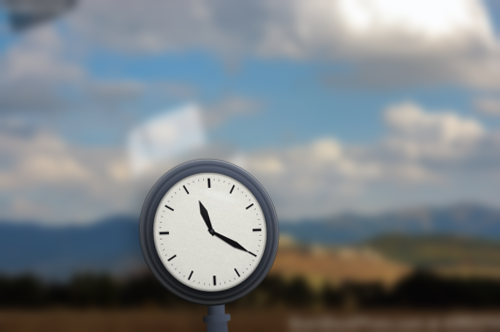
{"hour": 11, "minute": 20}
